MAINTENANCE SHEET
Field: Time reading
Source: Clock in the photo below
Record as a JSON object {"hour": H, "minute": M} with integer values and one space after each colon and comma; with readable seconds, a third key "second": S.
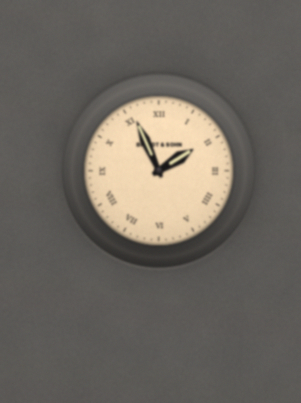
{"hour": 1, "minute": 56}
